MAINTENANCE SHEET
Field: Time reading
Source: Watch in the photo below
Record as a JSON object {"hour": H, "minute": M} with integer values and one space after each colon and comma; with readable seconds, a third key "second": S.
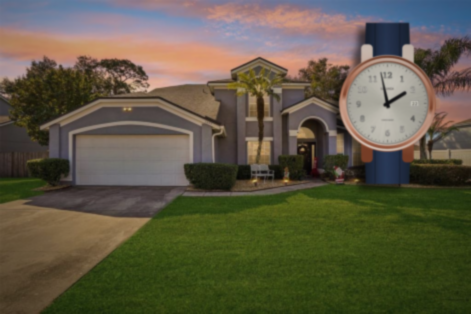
{"hour": 1, "minute": 58}
